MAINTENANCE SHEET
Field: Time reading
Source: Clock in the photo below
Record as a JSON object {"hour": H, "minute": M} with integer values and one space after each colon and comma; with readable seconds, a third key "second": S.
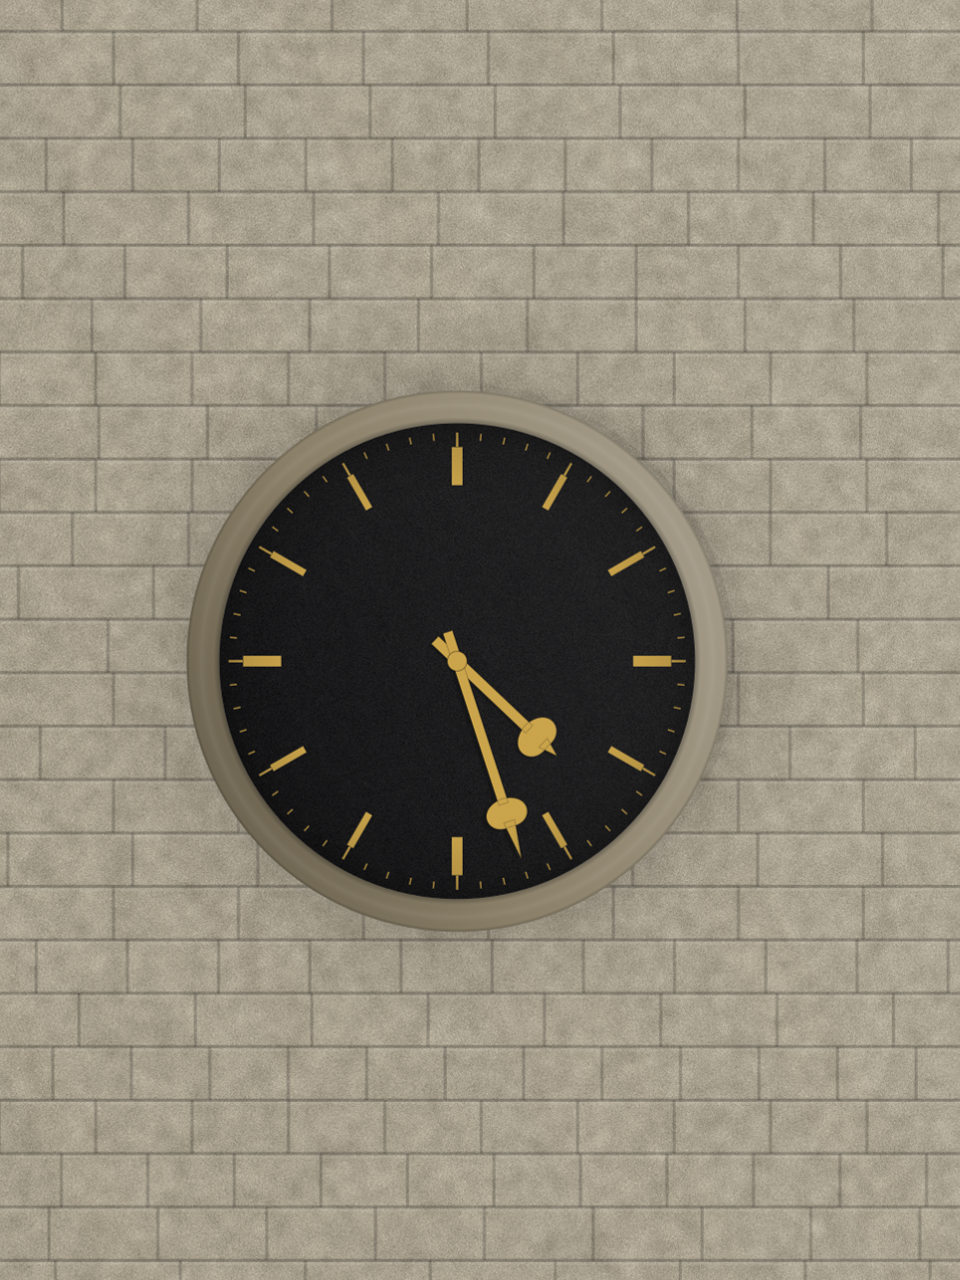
{"hour": 4, "minute": 27}
